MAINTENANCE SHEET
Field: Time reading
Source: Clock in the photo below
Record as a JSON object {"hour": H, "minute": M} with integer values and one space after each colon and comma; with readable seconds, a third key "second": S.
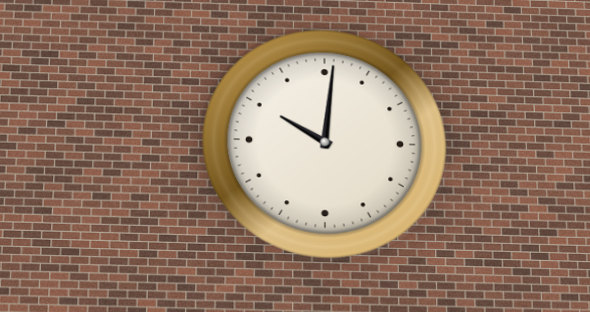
{"hour": 10, "minute": 1}
